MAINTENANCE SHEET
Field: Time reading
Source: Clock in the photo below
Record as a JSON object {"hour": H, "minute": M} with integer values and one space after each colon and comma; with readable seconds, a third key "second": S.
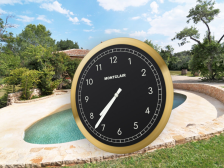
{"hour": 7, "minute": 37}
